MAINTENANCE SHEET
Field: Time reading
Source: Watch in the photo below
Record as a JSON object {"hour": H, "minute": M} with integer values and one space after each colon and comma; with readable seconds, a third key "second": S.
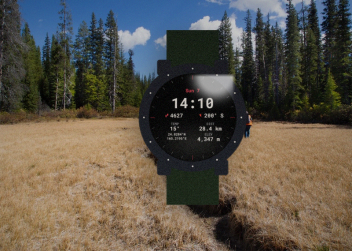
{"hour": 14, "minute": 10}
